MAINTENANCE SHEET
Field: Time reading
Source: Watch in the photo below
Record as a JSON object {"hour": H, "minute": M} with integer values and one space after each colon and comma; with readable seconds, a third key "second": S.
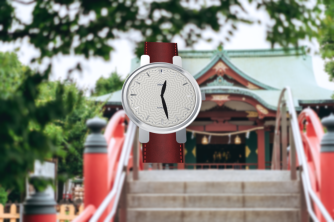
{"hour": 12, "minute": 28}
